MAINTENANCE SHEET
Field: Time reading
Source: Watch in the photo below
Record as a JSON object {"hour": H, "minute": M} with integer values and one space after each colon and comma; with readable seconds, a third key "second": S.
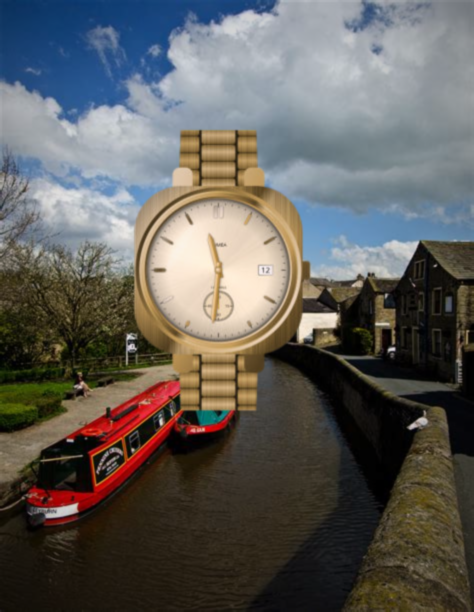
{"hour": 11, "minute": 31}
